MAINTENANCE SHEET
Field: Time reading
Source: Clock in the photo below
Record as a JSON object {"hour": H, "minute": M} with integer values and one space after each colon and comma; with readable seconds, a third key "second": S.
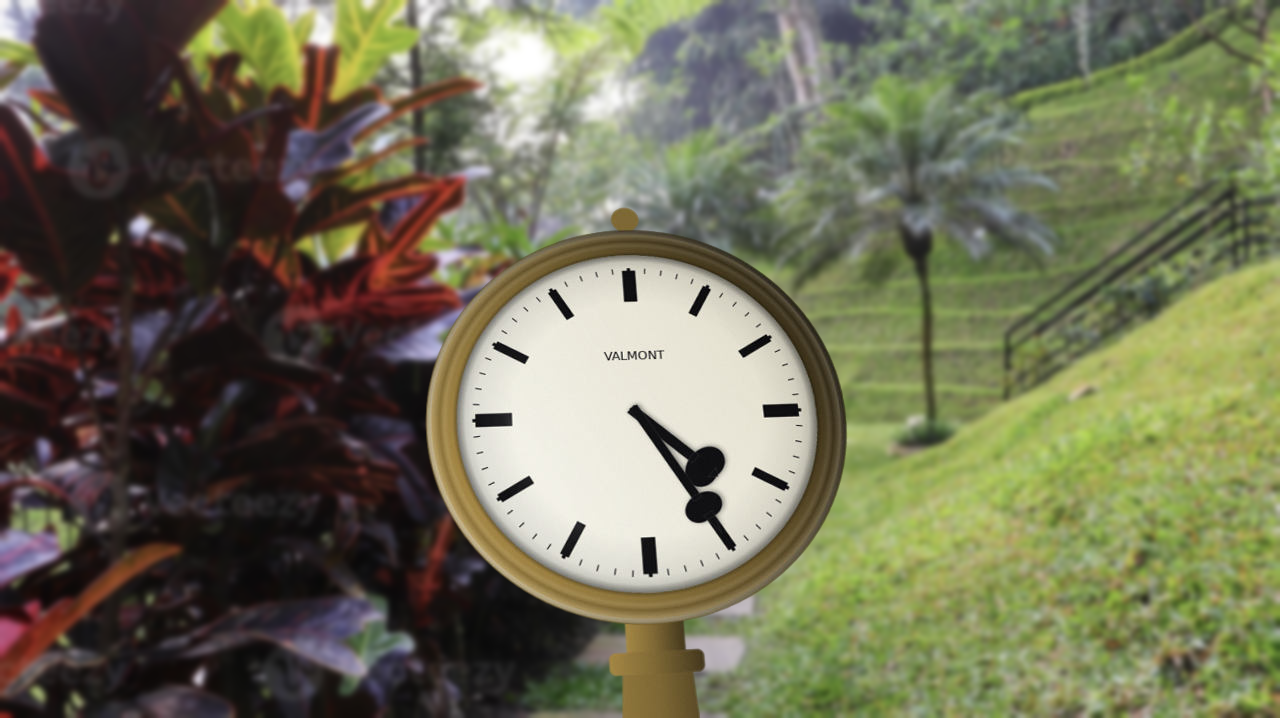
{"hour": 4, "minute": 25}
